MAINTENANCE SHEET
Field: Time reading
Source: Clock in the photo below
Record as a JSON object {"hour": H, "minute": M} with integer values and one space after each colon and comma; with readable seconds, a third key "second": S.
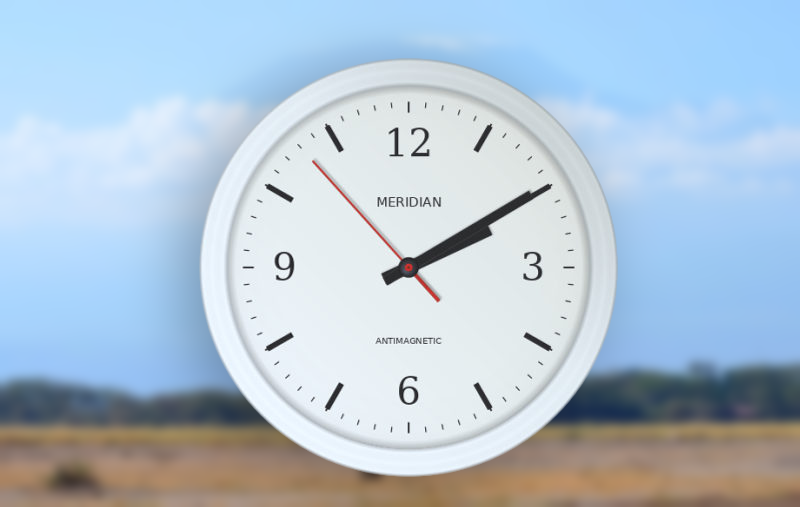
{"hour": 2, "minute": 9, "second": 53}
